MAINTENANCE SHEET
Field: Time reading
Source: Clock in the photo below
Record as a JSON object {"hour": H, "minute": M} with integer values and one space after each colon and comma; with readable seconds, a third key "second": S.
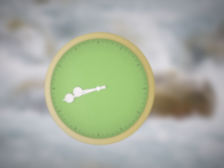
{"hour": 8, "minute": 42}
